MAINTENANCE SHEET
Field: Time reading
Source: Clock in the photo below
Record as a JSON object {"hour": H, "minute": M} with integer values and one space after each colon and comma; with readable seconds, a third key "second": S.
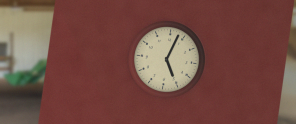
{"hour": 5, "minute": 3}
